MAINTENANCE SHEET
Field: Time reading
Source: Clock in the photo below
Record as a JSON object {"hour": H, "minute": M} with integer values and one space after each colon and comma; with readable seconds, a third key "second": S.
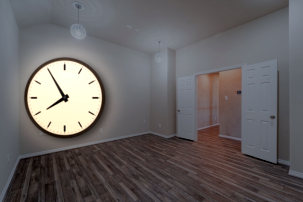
{"hour": 7, "minute": 55}
